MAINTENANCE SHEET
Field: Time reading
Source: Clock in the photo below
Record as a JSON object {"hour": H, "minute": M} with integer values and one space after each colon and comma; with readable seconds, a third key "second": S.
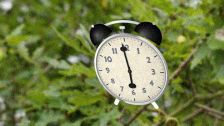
{"hour": 5, "minute": 59}
